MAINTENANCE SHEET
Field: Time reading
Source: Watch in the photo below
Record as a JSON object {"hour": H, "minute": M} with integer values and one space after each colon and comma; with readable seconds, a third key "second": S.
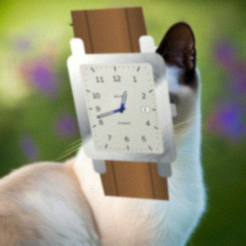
{"hour": 12, "minute": 42}
